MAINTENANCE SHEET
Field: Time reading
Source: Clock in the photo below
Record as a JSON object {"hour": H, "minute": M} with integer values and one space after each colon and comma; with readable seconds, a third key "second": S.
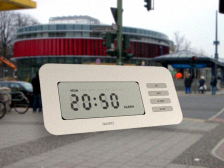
{"hour": 20, "minute": 50}
